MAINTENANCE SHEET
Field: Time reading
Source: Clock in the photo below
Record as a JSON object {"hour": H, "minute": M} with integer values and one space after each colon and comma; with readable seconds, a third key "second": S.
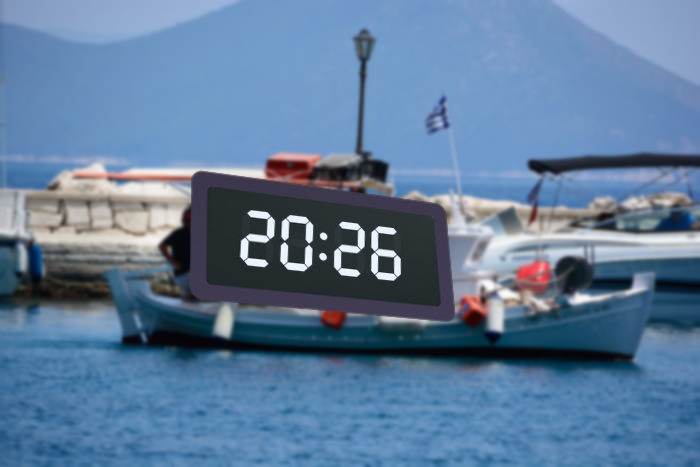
{"hour": 20, "minute": 26}
